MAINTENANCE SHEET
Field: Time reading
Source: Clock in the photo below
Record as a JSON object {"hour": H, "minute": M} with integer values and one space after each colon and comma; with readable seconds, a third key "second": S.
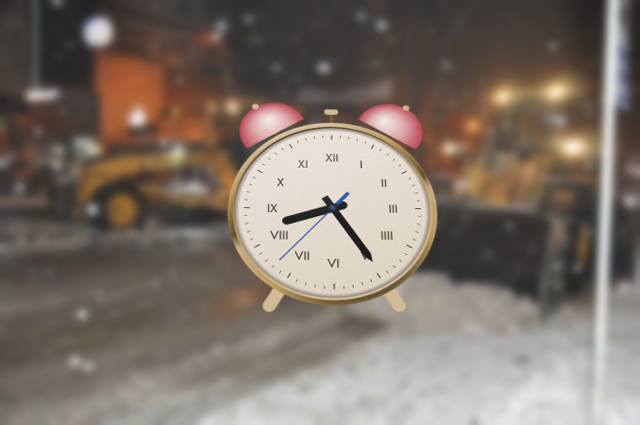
{"hour": 8, "minute": 24, "second": 37}
